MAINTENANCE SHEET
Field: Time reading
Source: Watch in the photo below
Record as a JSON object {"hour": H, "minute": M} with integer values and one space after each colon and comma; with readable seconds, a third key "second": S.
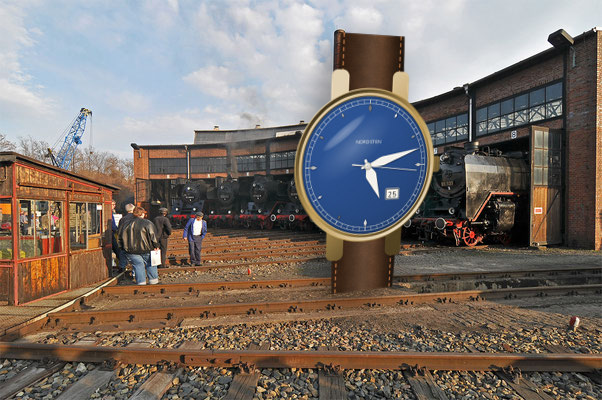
{"hour": 5, "minute": 12, "second": 16}
